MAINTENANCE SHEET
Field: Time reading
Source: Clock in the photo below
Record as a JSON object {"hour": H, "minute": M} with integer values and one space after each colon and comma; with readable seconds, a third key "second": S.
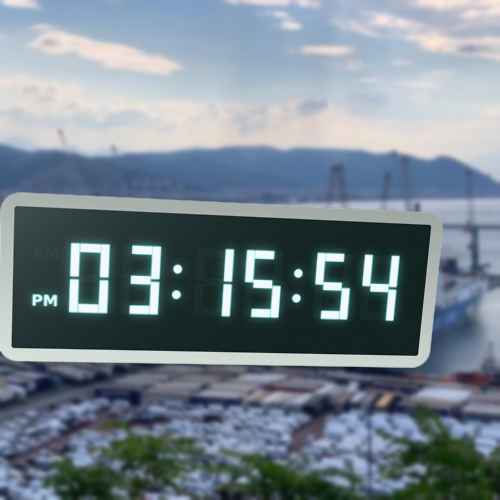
{"hour": 3, "minute": 15, "second": 54}
